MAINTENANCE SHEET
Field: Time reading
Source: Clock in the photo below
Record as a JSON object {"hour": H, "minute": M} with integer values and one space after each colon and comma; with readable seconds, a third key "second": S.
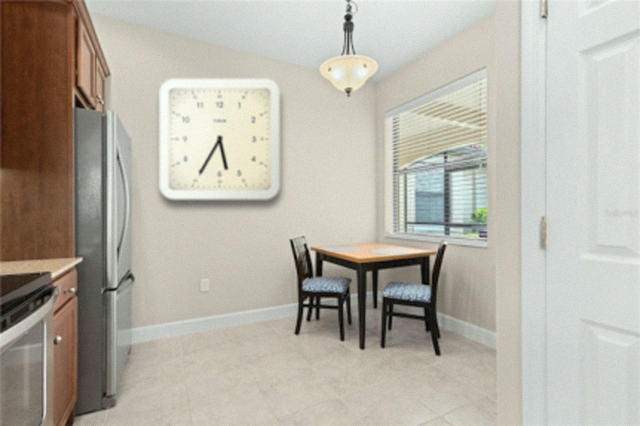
{"hour": 5, "minute": 35}
